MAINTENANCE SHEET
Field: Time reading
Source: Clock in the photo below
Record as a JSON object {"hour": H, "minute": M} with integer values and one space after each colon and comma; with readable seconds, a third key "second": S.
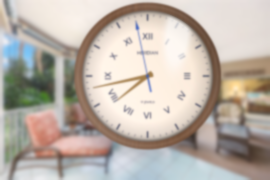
{"hour": 7, "minute": 42, "second": 58}
